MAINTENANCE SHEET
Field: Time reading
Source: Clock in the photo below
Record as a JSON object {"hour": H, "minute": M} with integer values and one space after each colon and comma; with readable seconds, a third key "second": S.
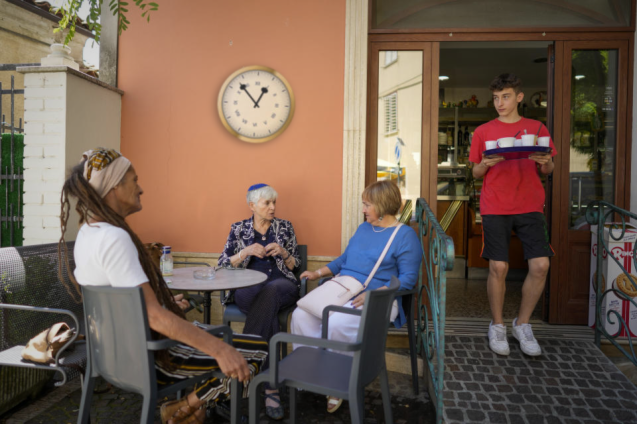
{"hour": 12, "minute": 53}
